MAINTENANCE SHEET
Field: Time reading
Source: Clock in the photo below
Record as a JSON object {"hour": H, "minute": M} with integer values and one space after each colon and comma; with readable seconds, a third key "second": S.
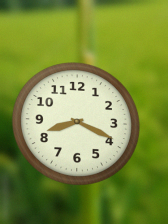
{"hour": 8, "minute": 19}
